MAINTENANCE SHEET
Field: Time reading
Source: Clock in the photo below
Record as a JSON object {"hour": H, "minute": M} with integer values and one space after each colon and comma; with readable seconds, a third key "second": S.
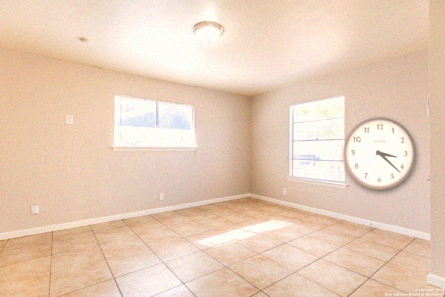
{"hour": 3, "minute": 22}
